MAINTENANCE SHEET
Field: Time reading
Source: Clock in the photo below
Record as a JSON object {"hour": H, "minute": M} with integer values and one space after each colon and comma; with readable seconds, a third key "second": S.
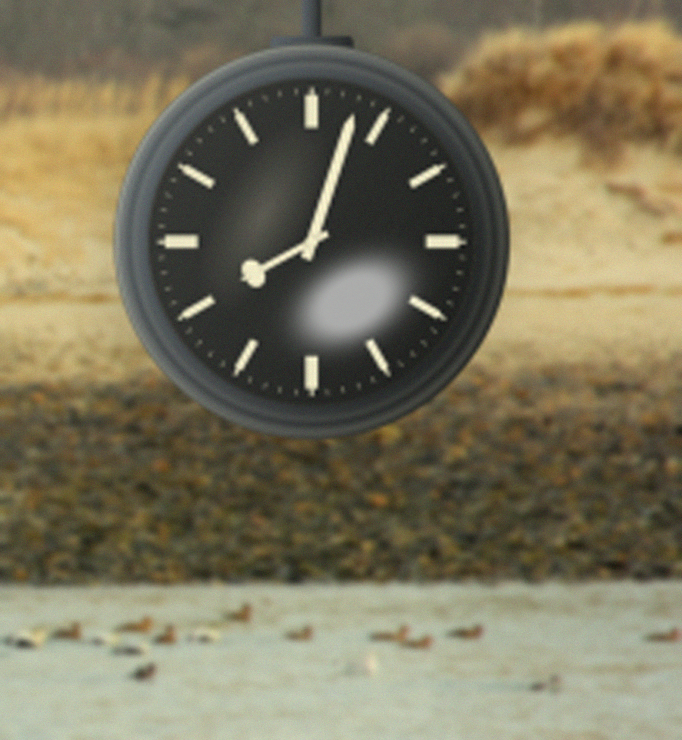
{"hour": 8, "minute": 3}
